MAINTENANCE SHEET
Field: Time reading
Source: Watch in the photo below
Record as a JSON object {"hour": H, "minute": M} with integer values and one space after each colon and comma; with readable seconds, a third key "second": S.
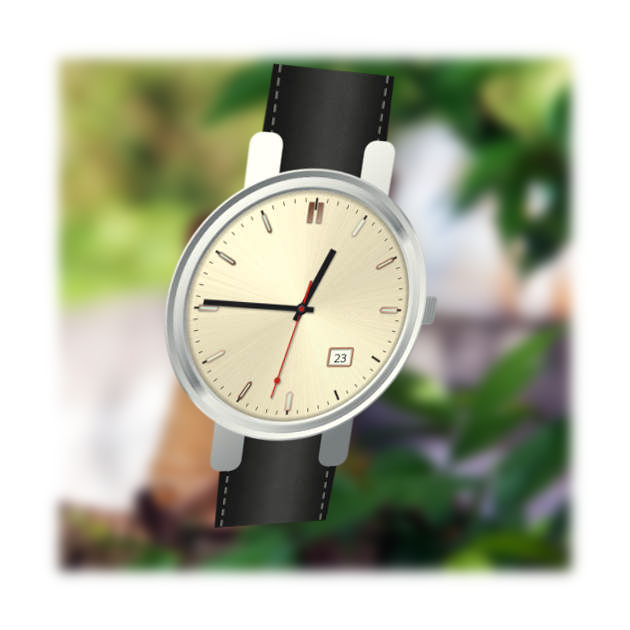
{"hour": 12, "minute": 45, "second": 32}
